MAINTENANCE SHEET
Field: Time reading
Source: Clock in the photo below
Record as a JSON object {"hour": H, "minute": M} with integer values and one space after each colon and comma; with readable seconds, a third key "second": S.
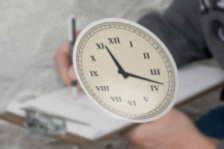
{"hour": 11, "minute": 18}
